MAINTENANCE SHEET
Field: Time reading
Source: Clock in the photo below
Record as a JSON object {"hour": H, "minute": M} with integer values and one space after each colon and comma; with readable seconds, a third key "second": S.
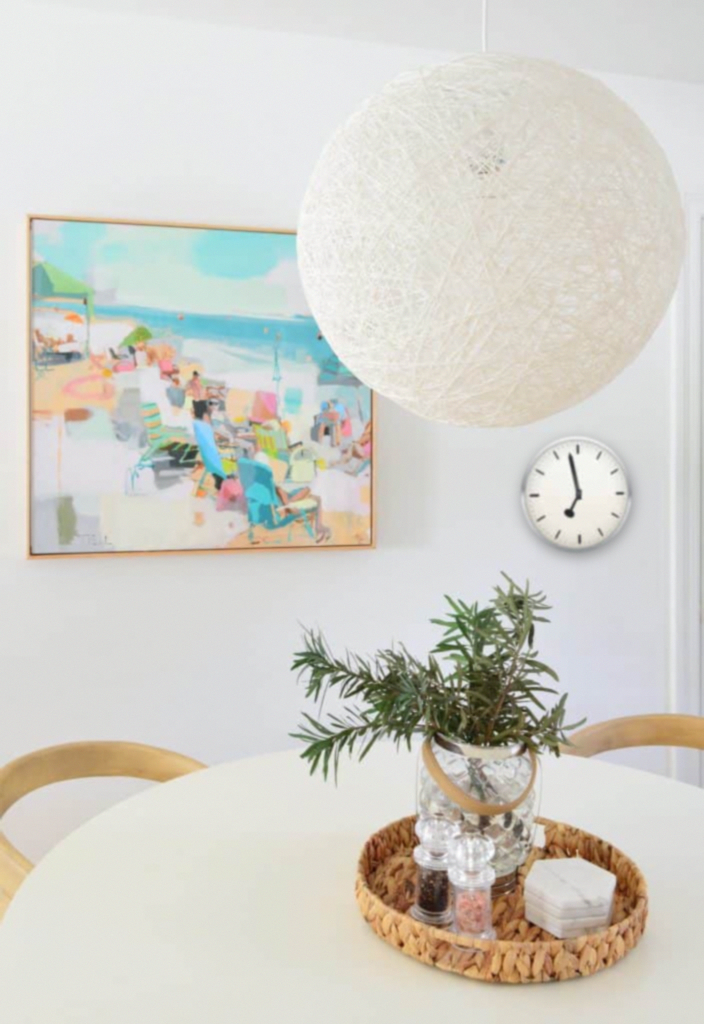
{"hour": 6, "minute": 58}
